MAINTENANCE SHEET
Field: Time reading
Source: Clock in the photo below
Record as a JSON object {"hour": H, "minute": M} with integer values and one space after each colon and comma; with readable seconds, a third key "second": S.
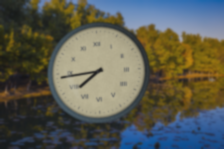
{"hour": 7, "minute": 44}
